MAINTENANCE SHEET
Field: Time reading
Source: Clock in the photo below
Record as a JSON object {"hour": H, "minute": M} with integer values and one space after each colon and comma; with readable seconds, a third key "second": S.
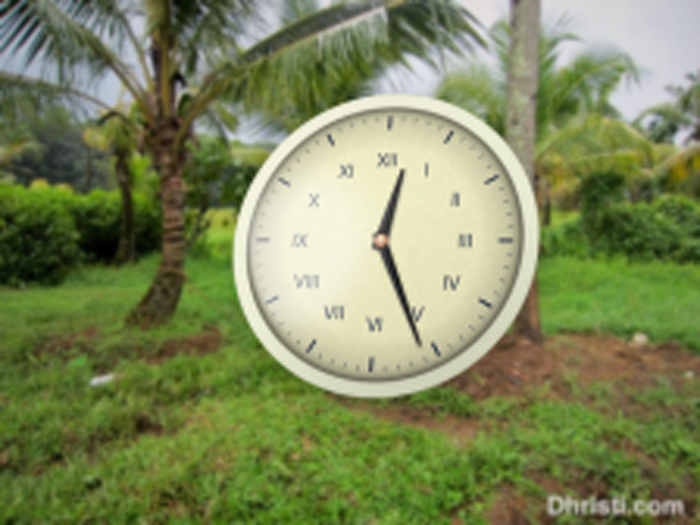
{"hour": 12, "minute": 26}
